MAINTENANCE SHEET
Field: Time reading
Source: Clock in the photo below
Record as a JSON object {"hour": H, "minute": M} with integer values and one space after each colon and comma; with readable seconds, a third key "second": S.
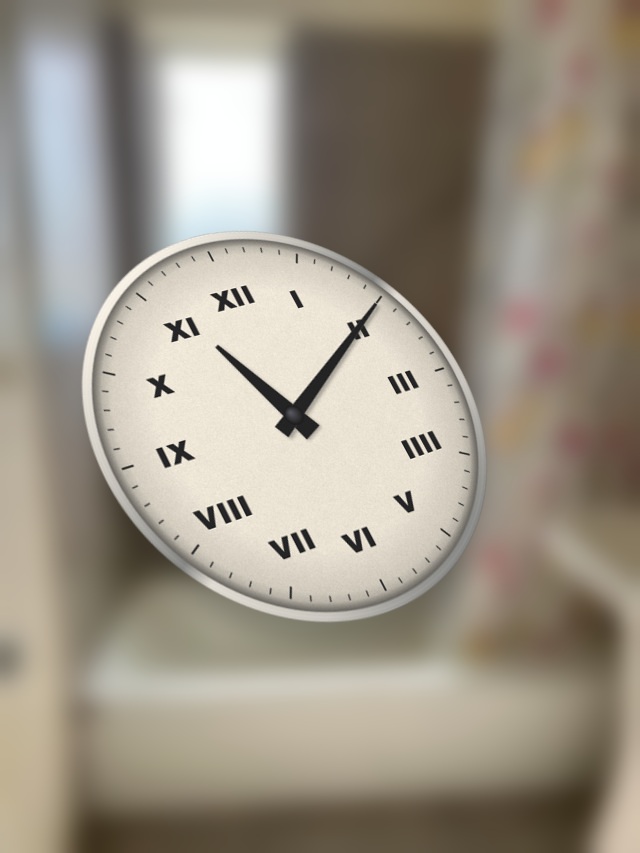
{"hour": 11, "minute": 10}
